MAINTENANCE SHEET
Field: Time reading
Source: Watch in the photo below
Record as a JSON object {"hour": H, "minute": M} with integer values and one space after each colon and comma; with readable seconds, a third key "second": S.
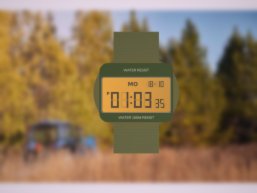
{"hour": 1, "minute": 3, "second": 35}
